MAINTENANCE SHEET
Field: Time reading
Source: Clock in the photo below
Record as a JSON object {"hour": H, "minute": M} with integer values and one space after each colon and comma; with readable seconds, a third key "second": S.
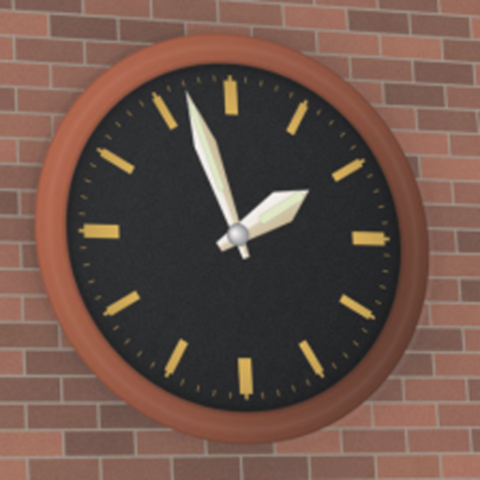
{"hour": 1, "minute": 57}
